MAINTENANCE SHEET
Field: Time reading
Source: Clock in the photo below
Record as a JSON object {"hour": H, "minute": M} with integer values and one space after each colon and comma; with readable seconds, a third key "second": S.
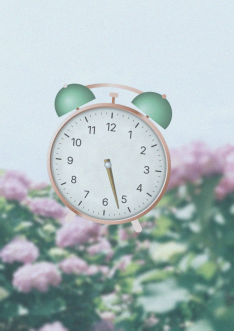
{"hour": 5, "minute": 27}
